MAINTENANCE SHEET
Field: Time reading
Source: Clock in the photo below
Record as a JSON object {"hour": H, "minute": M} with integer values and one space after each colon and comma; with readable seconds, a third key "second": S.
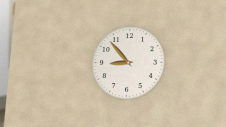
{"hour": 8, "minute": 53}
